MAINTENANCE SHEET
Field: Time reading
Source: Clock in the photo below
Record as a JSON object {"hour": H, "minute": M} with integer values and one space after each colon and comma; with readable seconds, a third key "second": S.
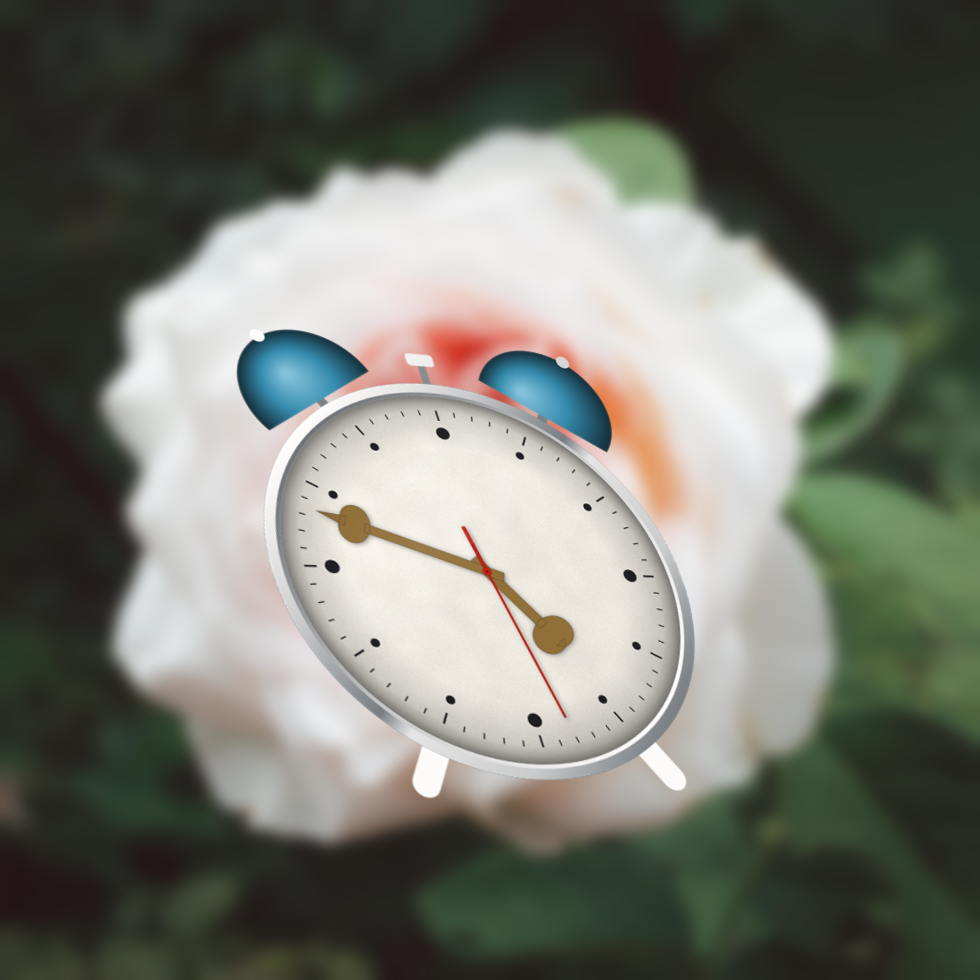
{"hour": 4, "minute": 48, "second": 28}
